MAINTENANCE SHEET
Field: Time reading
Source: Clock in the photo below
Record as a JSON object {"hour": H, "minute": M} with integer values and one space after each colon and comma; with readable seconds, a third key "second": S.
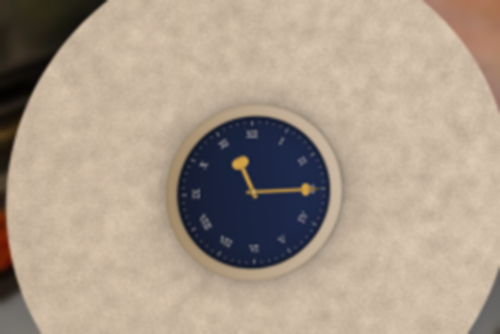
{"hour": 11, "minute": 15}
